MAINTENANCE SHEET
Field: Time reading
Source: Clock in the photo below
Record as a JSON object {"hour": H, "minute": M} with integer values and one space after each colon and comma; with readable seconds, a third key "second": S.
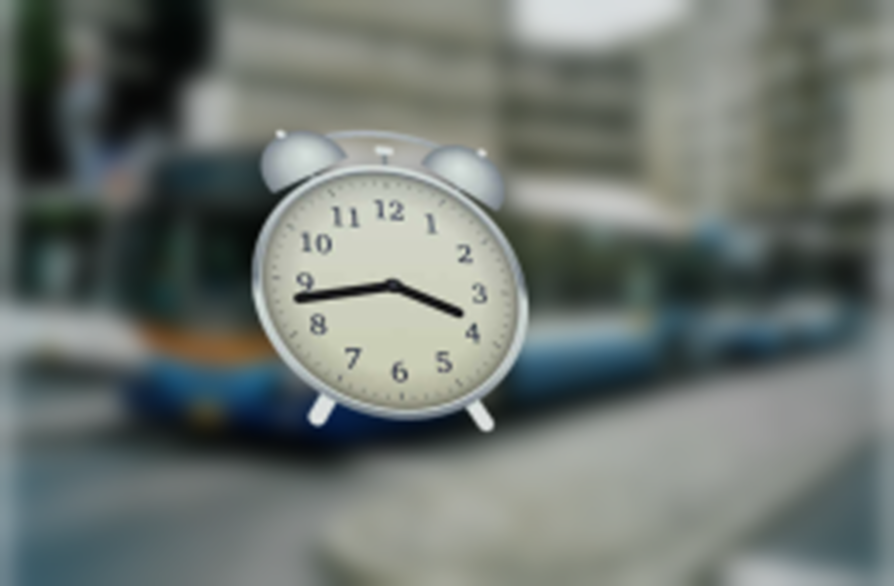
{"hour": 3, "minute": 43}
